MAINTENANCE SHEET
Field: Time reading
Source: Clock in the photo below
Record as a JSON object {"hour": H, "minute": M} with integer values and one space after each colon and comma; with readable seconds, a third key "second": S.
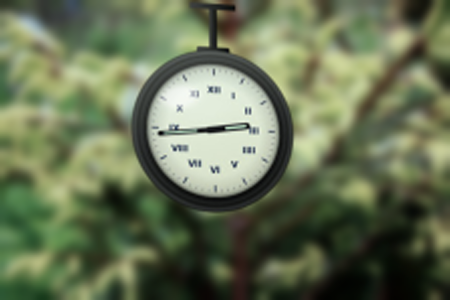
{"hour": 2, "minute": 44}
